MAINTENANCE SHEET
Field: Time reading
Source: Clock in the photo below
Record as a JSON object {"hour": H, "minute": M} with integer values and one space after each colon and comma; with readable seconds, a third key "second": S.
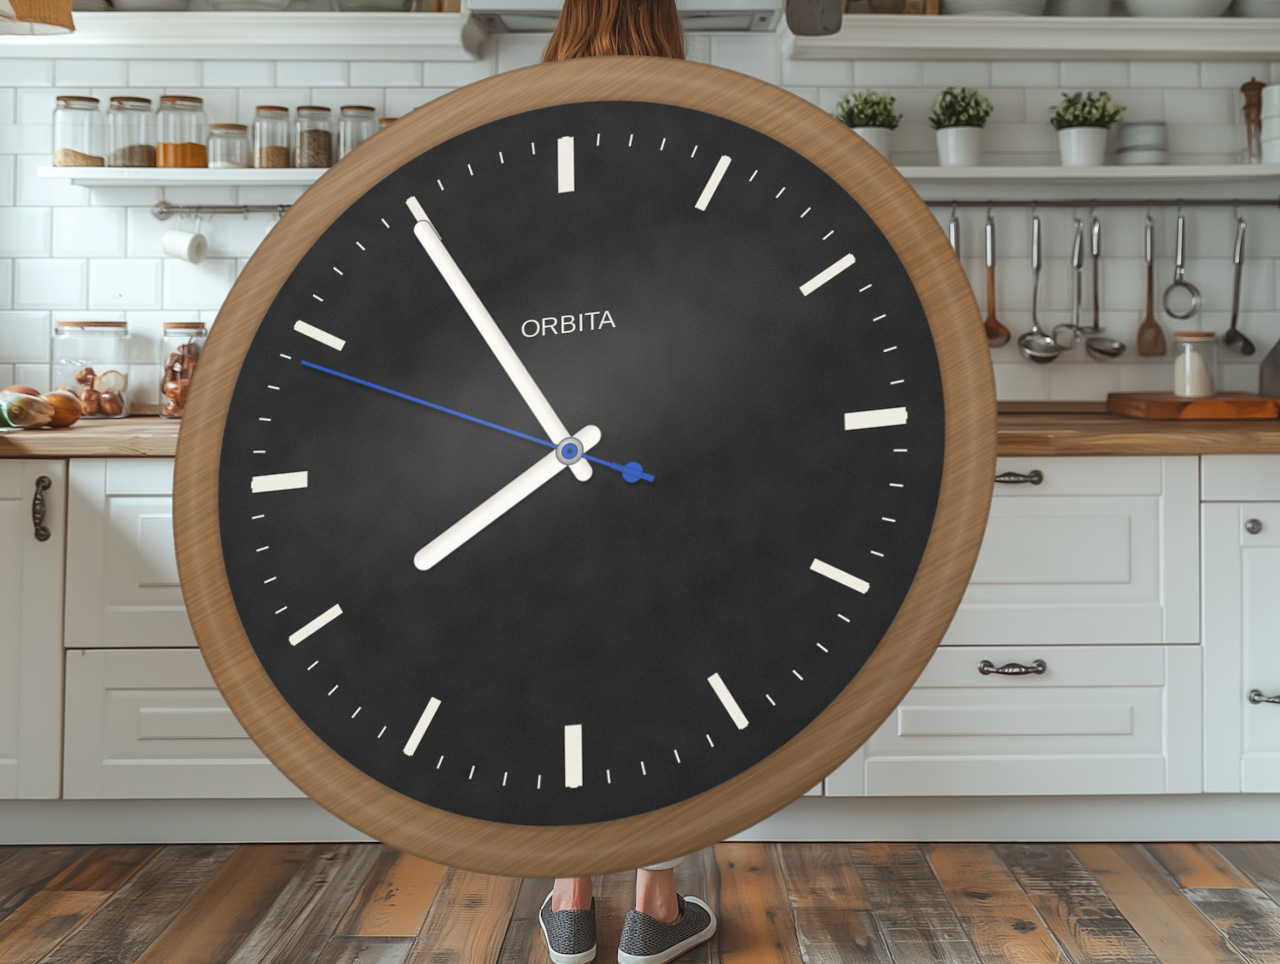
{"hour": 7, "minute": 54, "second": 49}
